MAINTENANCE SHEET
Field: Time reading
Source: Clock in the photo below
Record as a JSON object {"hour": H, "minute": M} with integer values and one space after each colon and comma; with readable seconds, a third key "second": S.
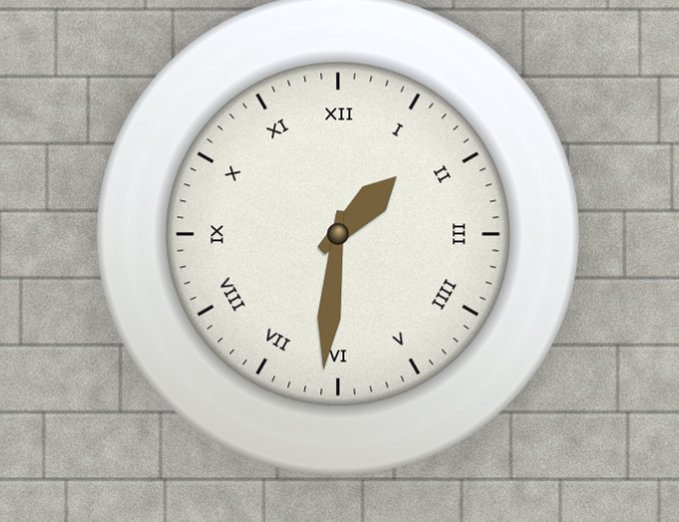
{"hour": 1, "minute": 31}
